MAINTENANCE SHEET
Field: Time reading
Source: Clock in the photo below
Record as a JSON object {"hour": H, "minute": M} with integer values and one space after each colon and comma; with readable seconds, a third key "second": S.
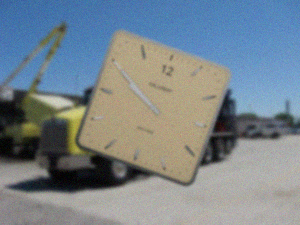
{"hour": 9, "minute": 50}
